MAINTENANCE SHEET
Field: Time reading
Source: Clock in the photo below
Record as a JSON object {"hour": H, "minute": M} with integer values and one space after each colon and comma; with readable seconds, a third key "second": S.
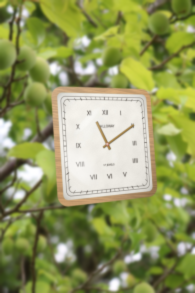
{"hour": 11, "minute": 10}
